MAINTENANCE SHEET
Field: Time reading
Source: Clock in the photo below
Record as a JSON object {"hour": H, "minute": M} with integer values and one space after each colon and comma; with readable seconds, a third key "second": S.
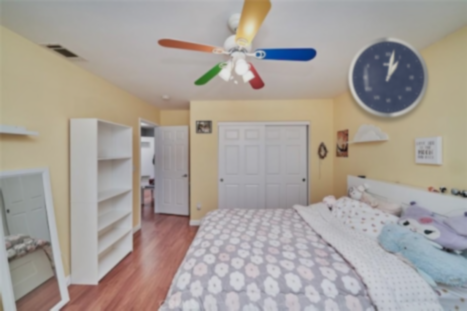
{"hour": 1, "minute": 2}
